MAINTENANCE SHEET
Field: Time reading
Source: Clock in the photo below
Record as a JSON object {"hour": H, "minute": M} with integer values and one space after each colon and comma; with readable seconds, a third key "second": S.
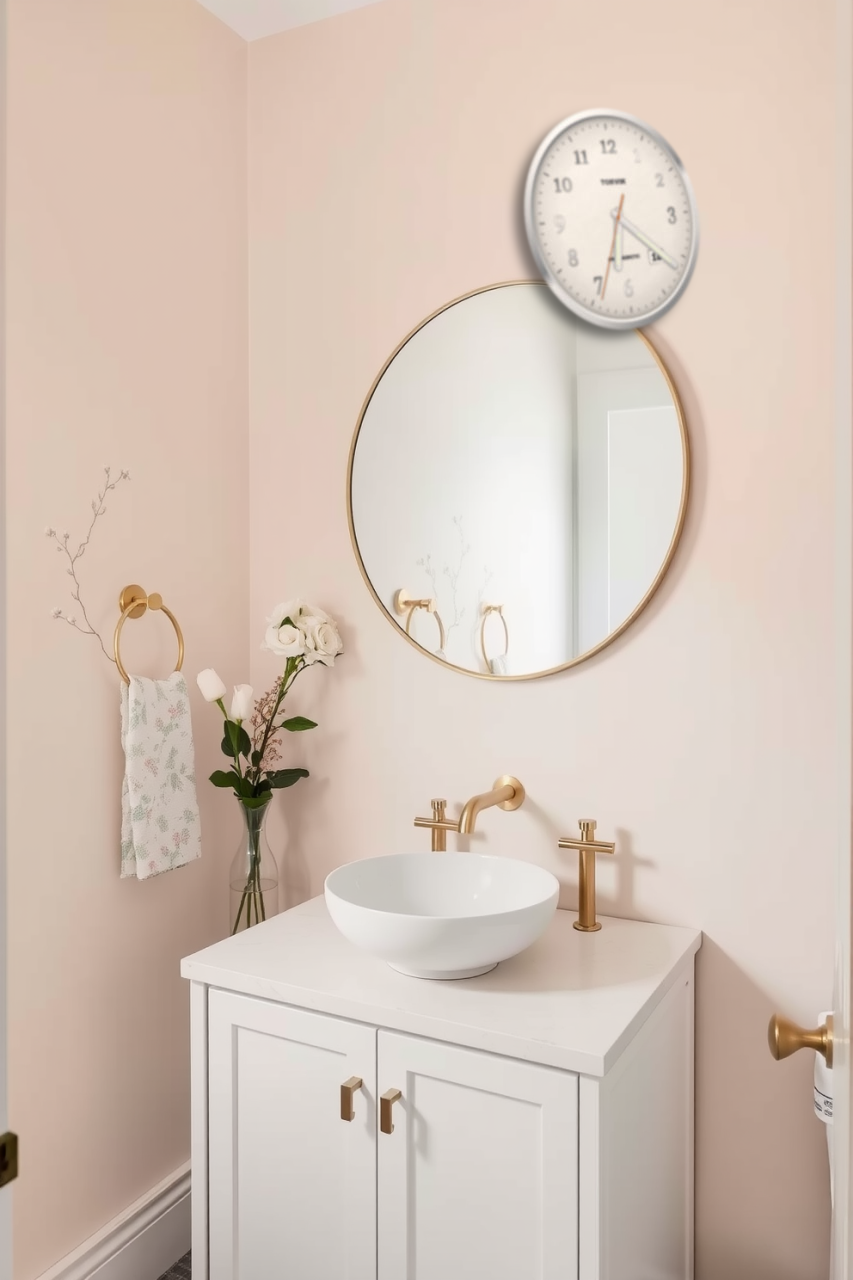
{"hour": 6, "minute": 21, "second": 34}
